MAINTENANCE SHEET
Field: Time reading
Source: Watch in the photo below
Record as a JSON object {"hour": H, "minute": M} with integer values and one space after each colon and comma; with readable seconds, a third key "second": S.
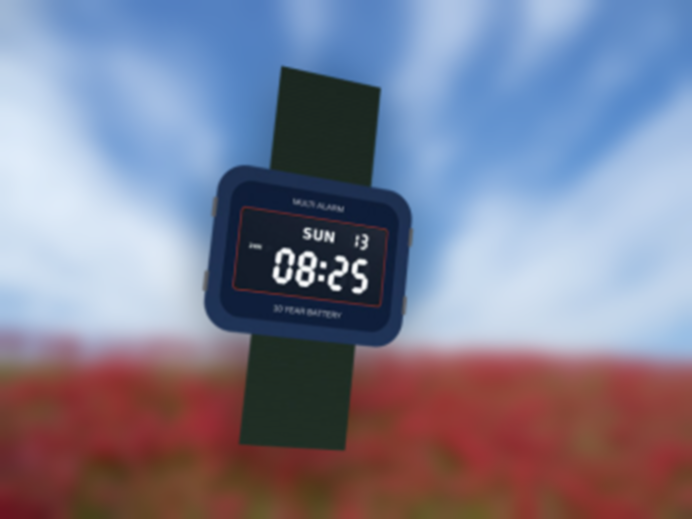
{"hour": 8, "minute": 25}
